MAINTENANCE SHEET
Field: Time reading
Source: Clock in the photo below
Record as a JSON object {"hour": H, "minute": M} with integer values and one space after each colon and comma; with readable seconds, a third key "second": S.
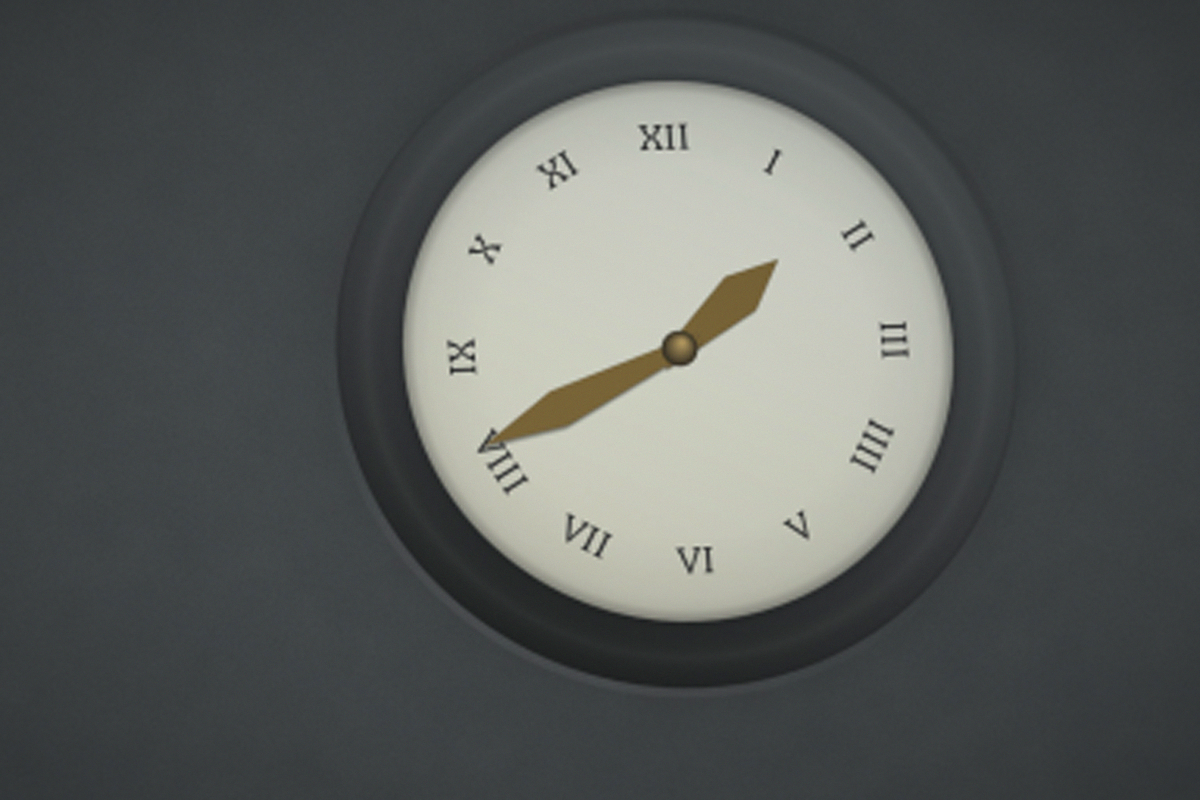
{"hour": 1, "minute": 41}
